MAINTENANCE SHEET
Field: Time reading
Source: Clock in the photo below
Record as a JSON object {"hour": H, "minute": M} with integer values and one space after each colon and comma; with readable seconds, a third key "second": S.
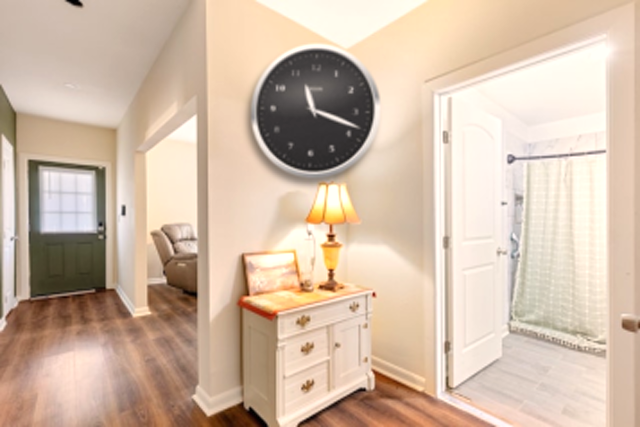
{"hour": 11, "minute": 18}
